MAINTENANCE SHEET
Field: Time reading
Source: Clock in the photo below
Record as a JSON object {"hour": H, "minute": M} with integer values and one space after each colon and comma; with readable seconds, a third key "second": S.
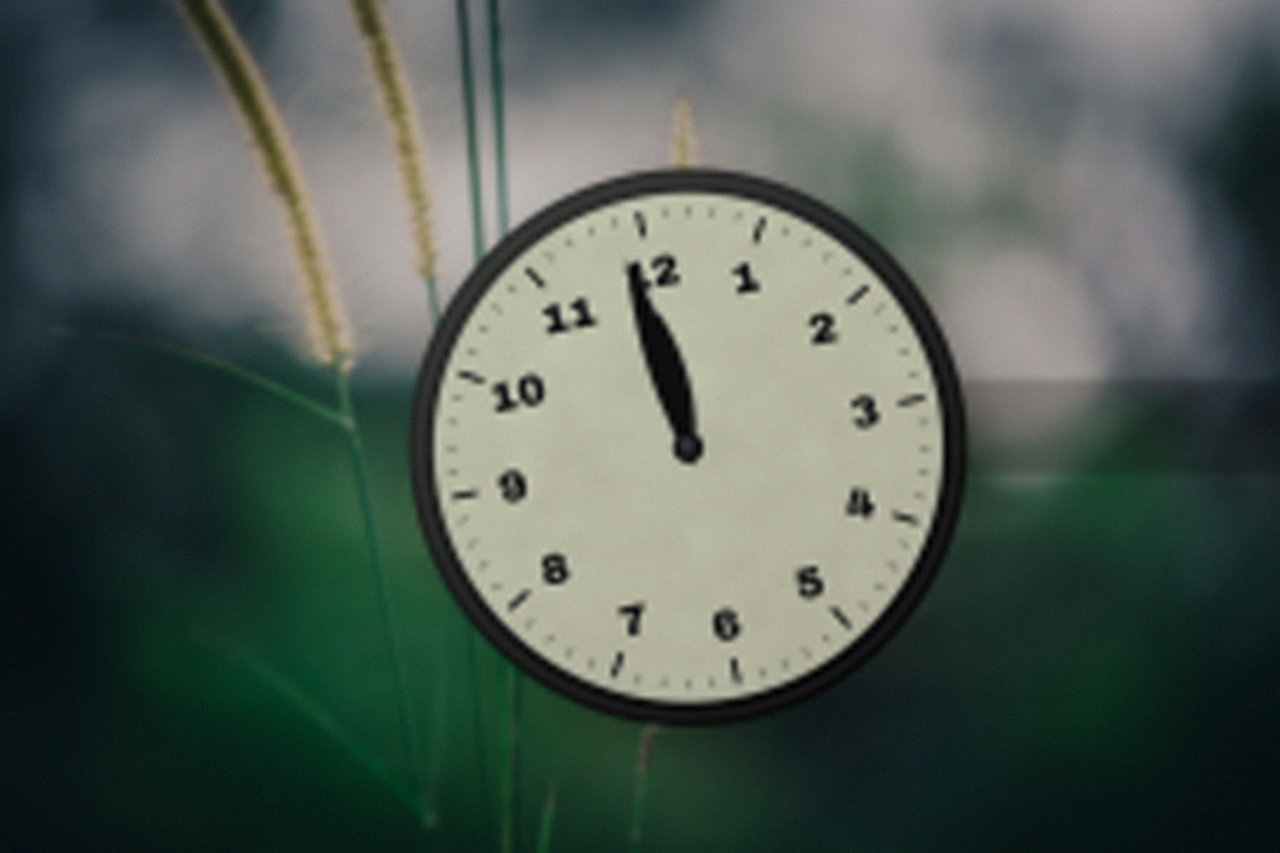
{"hour": 11, "minute": 59}
